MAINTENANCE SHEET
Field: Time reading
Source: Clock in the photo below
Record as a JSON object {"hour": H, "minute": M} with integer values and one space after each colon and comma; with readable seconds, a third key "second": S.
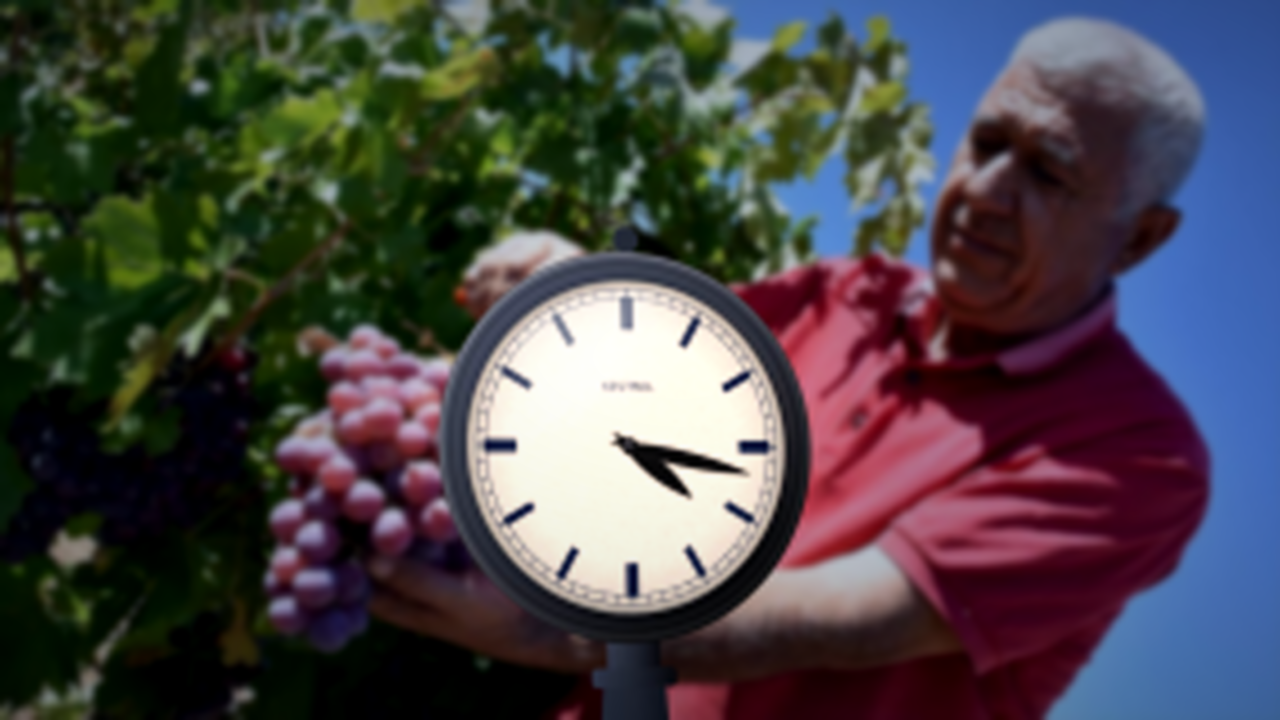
{"hour": 4, "minute": 17}
